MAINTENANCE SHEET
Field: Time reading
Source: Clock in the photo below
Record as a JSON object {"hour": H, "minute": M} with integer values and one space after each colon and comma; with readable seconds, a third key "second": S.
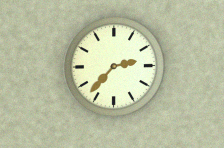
{"hour": 2, "minute": 37}
